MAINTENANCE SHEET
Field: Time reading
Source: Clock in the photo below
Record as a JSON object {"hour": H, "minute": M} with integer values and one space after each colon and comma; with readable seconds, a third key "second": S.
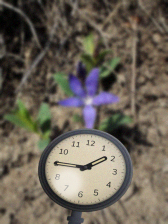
{"hour": 1, "minute": 45}
